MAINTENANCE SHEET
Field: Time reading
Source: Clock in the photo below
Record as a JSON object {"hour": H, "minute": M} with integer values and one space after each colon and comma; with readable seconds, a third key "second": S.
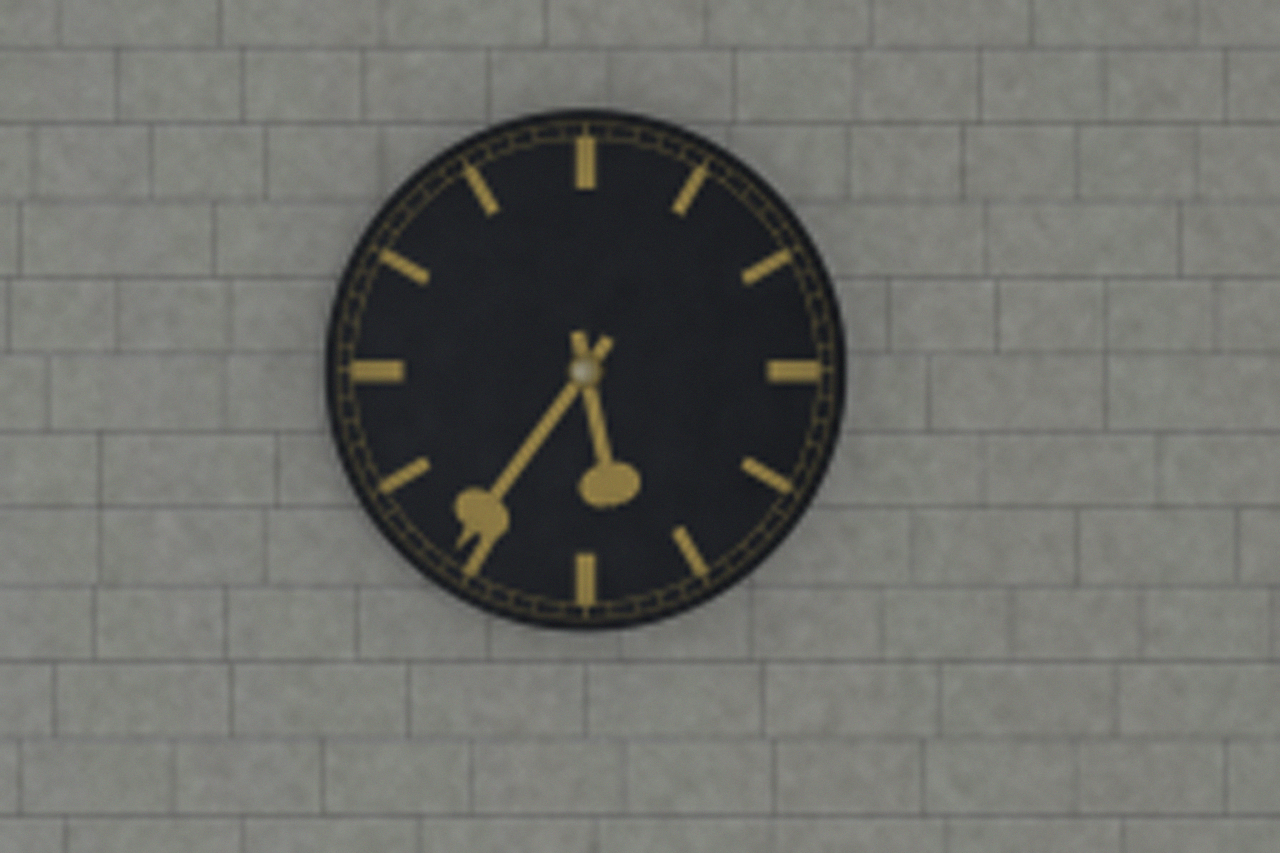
{"hour": 5, "minute": 36}
